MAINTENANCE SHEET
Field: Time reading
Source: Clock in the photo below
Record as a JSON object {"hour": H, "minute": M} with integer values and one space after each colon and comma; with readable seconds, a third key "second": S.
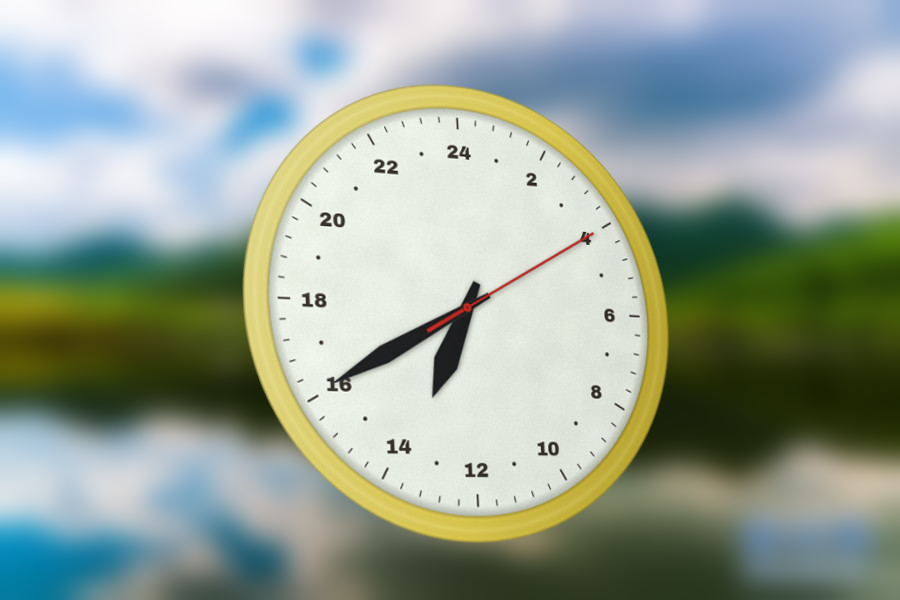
{"hour": 13, "minute": 40, "second": 10}
